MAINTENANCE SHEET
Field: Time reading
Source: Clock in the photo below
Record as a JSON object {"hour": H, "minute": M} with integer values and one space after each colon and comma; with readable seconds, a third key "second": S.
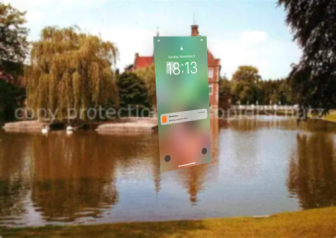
{"hour": 18, "minute": 13}
